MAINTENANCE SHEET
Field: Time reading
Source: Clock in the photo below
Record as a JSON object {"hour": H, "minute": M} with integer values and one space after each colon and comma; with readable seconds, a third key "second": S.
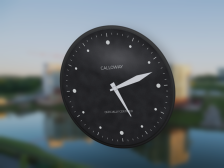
{"hour": 5, "minute": 12}
